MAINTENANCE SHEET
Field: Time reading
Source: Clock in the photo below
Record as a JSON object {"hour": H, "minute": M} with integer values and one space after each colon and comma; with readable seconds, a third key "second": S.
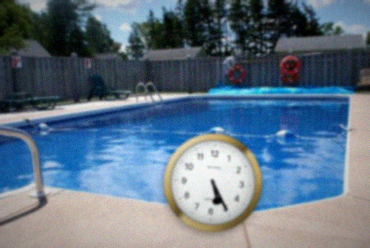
{"hour": 5, "minute": 25}
